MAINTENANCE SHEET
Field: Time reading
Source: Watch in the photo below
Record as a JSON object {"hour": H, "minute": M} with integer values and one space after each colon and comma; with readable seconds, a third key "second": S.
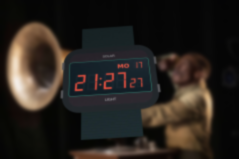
{"hour": 21, "minute": 27}
